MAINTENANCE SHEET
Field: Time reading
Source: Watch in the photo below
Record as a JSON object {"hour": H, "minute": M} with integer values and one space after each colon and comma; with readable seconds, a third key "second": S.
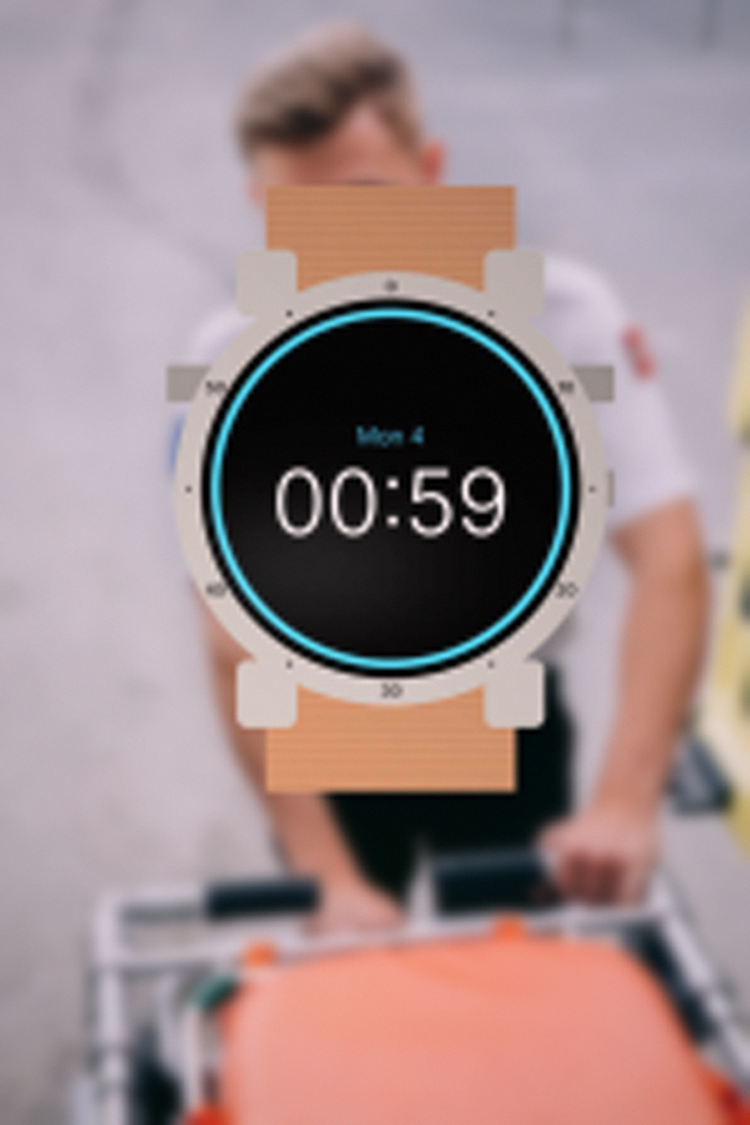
{"hour": 0, "minute": 59}
